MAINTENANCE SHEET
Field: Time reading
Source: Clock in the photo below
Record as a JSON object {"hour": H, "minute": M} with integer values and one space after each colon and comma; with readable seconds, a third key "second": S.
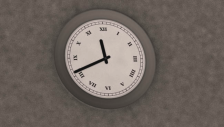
{"hour": 11, "minute": 41}
